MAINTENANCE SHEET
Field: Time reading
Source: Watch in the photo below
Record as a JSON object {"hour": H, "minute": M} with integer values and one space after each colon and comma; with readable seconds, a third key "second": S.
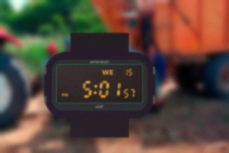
{"hour": 5, "minute": 1}
